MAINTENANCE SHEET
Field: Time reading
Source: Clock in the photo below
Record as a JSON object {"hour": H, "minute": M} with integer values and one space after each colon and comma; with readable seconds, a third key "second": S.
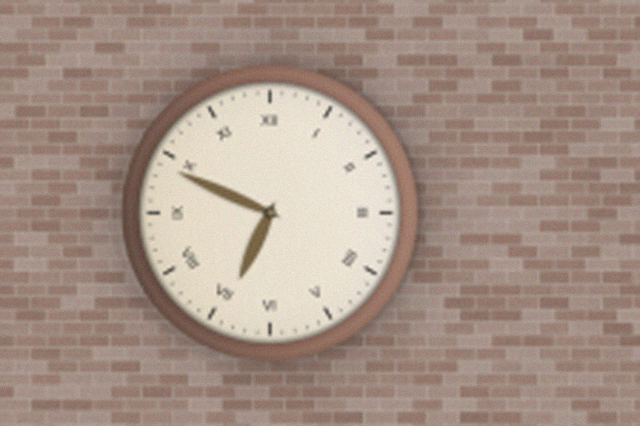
{"hour": 6, "minute": 49}
